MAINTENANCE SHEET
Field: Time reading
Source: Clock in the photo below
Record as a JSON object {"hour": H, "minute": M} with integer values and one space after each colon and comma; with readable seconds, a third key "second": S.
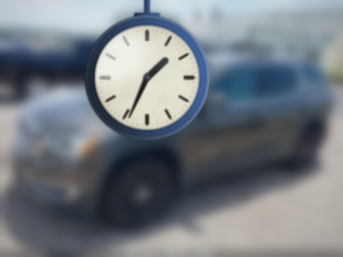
{"hour": 1, "minute": 34}
